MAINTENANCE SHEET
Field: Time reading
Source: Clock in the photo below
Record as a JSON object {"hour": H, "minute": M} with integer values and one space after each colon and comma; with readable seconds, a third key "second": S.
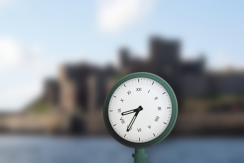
{"hour": 8, "minute": 35}
